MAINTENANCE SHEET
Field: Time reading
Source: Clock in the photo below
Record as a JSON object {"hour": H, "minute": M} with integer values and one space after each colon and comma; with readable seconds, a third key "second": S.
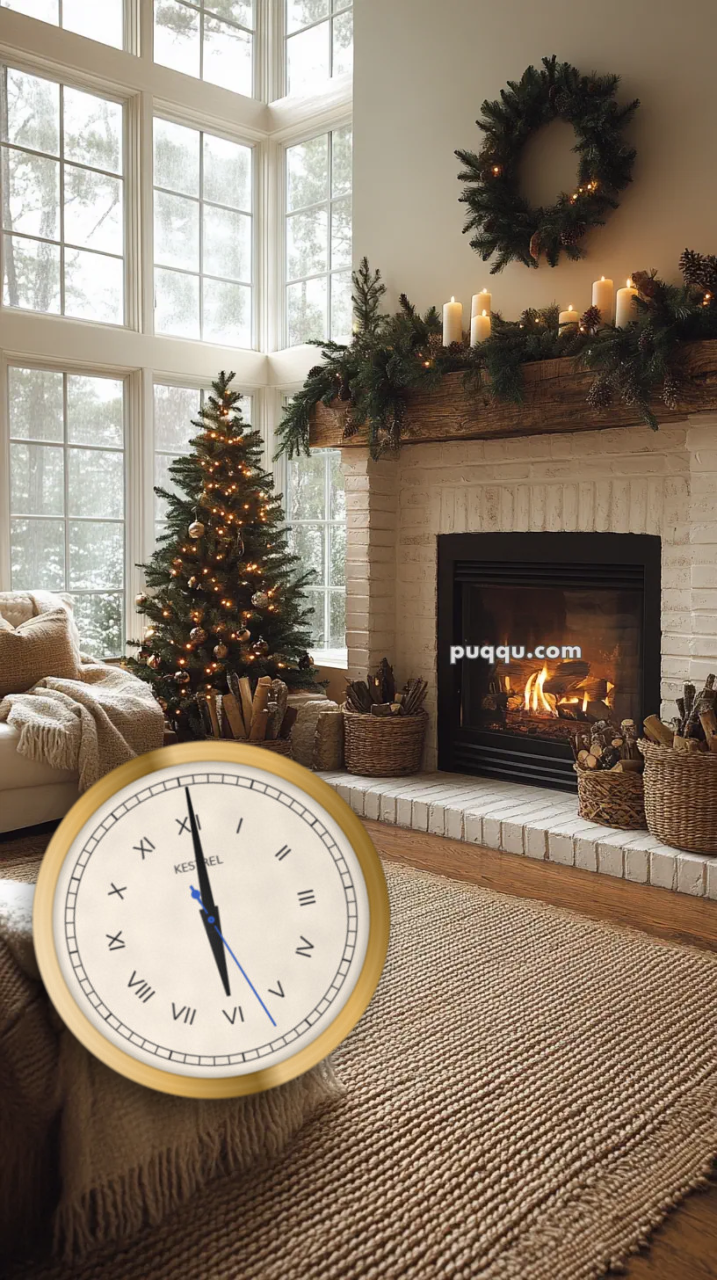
{"hour": 6, "minute": 0, "second": 27}
